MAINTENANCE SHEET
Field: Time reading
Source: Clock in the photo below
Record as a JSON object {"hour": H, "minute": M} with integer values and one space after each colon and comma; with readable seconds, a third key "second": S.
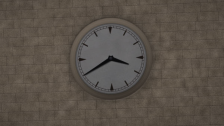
{"hour": 3, "minute": 40}
